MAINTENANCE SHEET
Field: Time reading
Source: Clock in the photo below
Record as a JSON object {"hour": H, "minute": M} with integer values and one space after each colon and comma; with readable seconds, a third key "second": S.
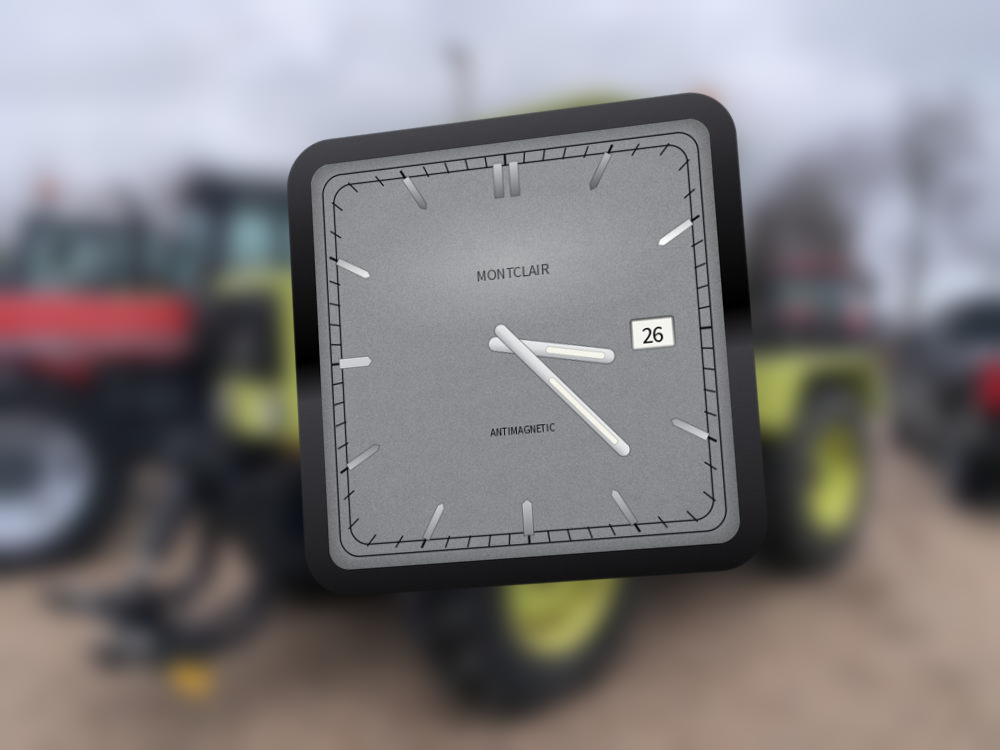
{"hour": 3, "minute": 23}
